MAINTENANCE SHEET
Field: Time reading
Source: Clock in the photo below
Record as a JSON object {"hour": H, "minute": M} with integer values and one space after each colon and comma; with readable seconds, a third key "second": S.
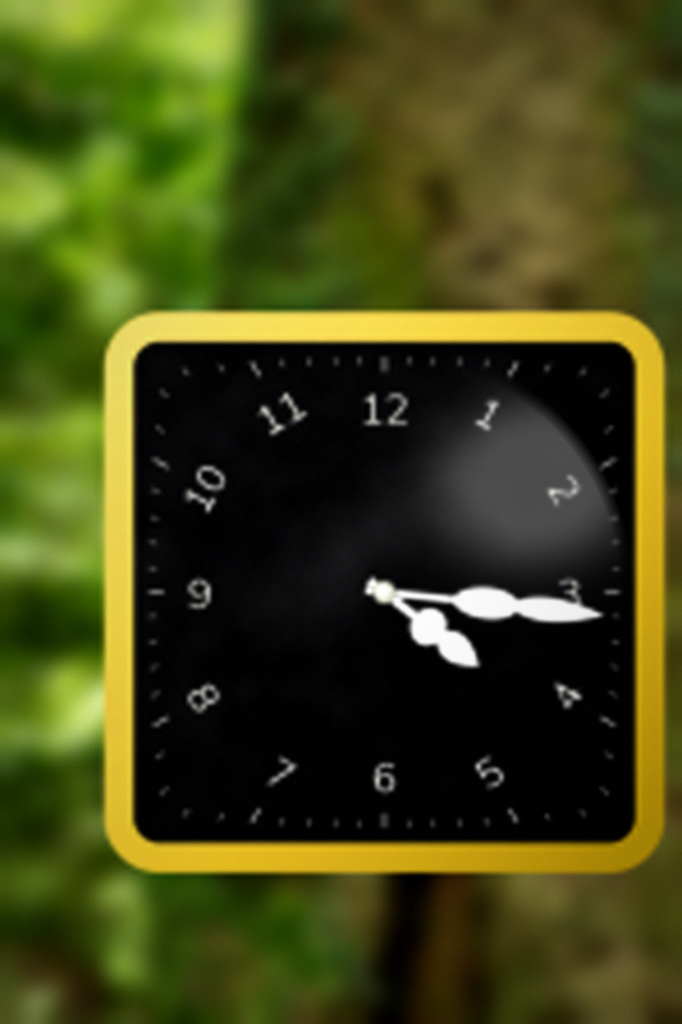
{"hour": 4, "minute": 16}
